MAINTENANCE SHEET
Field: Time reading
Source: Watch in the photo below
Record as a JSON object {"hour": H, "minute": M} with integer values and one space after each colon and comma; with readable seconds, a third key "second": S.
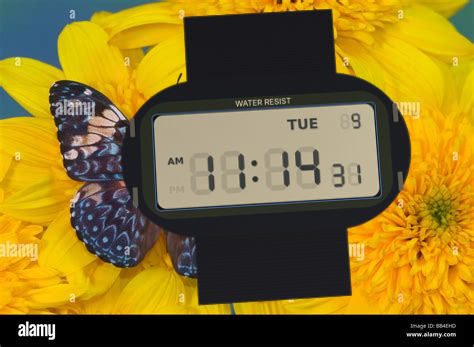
{"hour": 11, "minute": 14, "second": 31}
